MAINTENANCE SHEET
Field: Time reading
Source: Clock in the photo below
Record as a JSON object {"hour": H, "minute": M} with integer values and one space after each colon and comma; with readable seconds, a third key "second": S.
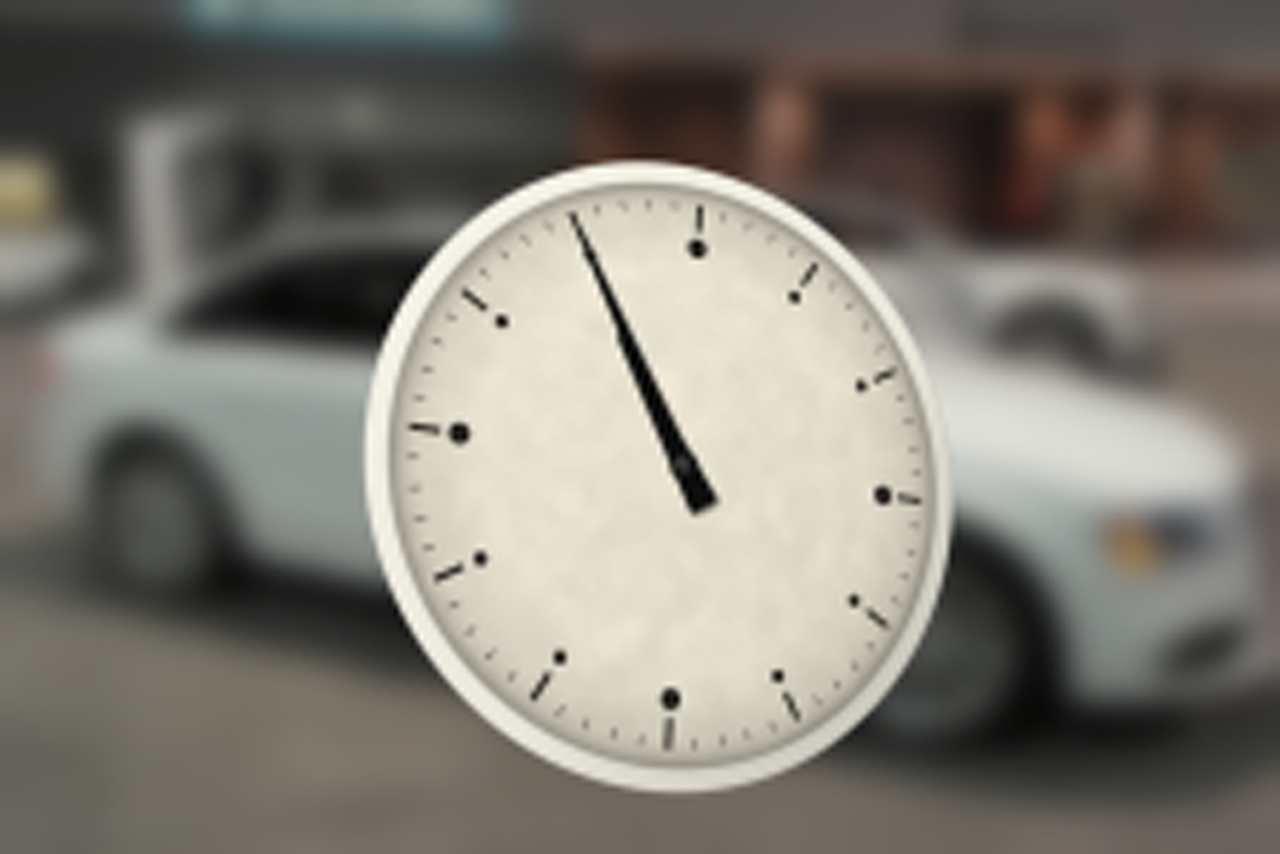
{"hour": 10, "minute": 55}
